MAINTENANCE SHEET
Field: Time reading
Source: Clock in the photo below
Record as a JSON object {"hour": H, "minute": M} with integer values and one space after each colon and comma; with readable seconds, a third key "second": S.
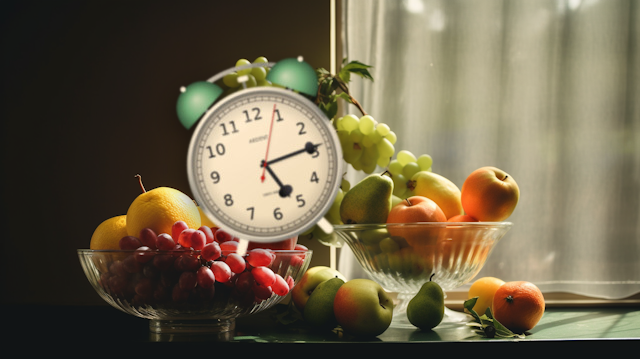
{"hour": 5, "minute": 14, "second": 4}
